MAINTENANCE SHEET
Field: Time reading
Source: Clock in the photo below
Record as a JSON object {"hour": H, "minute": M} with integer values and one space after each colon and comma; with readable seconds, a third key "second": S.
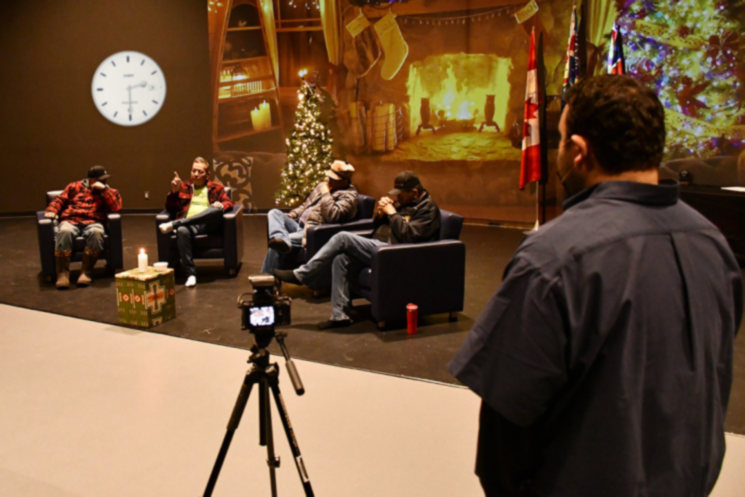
{"hour": 2, "minute": 30}
